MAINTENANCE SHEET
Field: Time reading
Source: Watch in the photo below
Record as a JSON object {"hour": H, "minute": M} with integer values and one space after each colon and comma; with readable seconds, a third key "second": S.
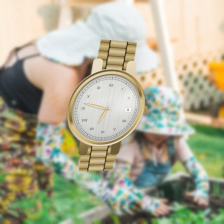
{"hour": 6, "minute": 47}
